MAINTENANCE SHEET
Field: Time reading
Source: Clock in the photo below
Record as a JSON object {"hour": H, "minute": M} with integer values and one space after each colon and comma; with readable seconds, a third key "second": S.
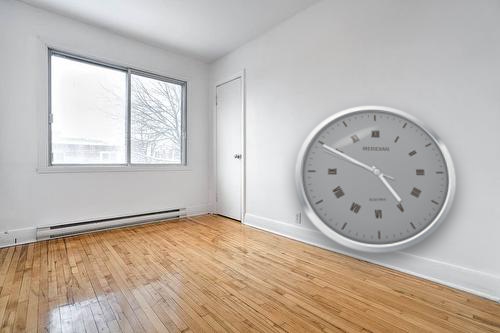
{"hour": 4, "minute": 49, "second": 49}
